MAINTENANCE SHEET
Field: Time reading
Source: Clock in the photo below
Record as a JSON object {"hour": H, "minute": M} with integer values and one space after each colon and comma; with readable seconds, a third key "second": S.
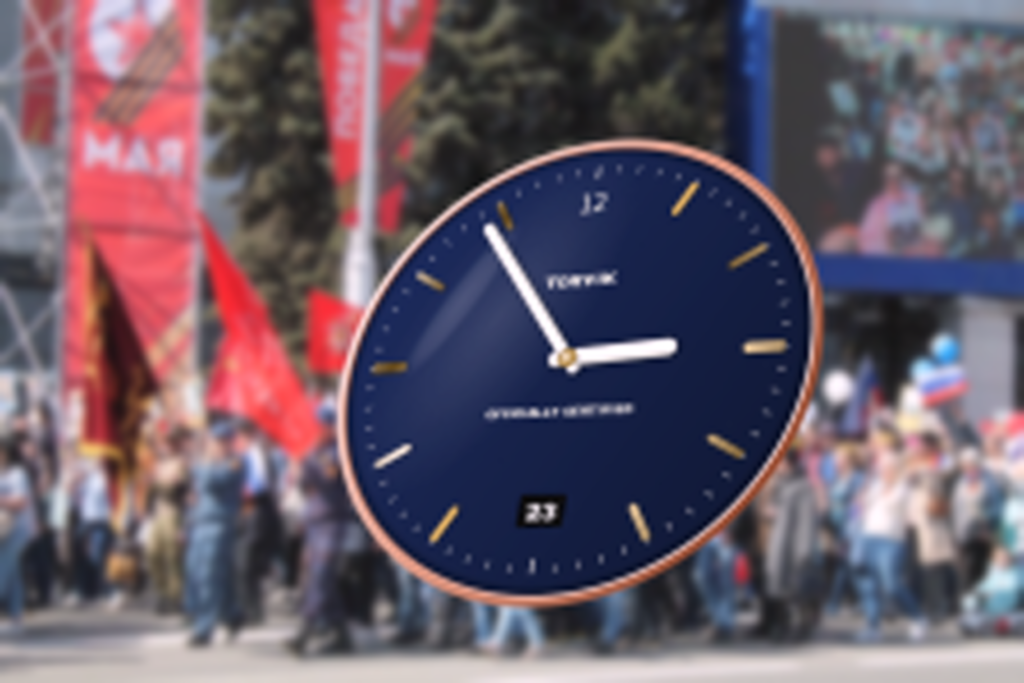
{"hour": 2, "minute": 54}
